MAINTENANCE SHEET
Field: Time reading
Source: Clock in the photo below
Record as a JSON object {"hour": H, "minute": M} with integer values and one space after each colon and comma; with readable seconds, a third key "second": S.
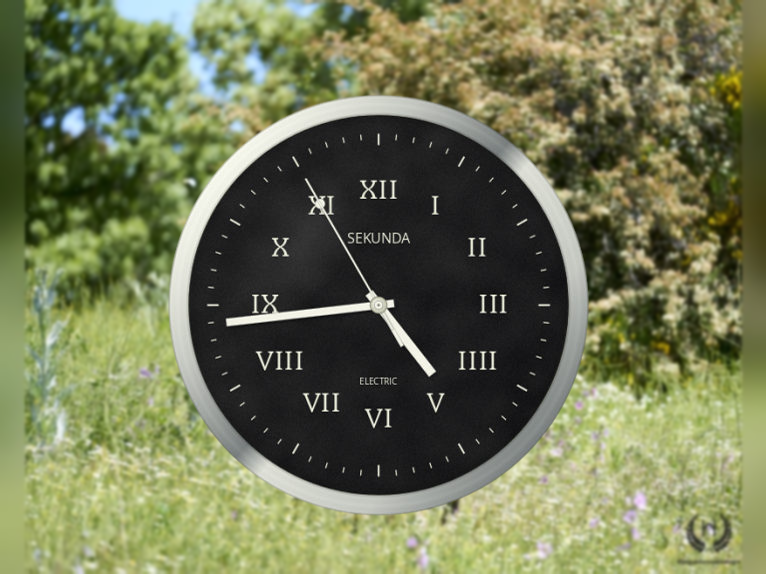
{"hour": 4, "minute": 43, "second": 55}
